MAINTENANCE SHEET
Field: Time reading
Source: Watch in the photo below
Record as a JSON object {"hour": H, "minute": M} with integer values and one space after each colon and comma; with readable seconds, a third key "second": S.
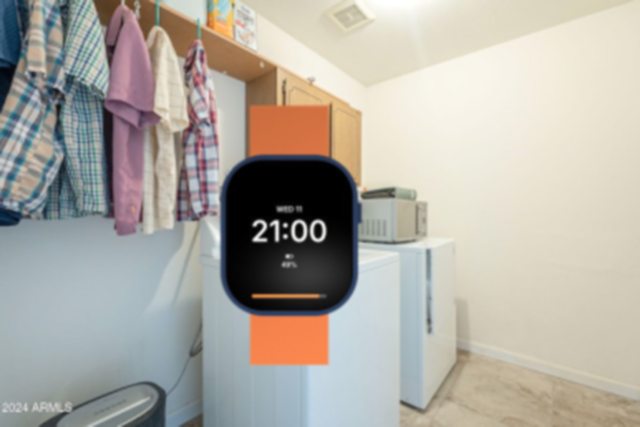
{"hour": 21, "minute": 0}
